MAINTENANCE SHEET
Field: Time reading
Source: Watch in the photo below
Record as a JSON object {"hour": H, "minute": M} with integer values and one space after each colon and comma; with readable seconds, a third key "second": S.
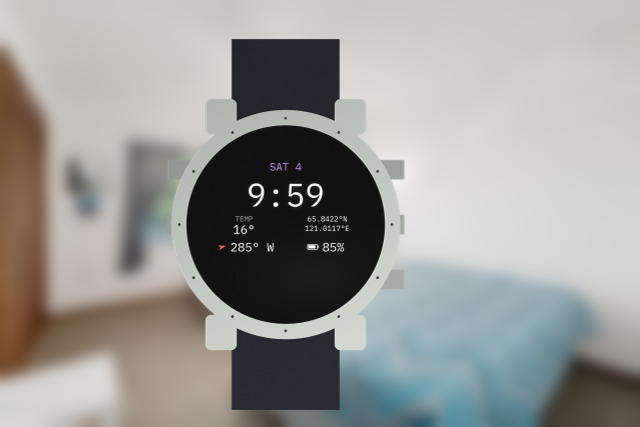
{"hour": 9, "minute": 59}
